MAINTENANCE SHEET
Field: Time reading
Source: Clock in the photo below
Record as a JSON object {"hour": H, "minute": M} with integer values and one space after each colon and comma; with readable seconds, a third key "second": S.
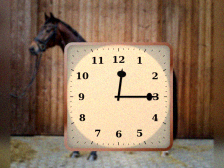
{"hour": 12, "minute": 15}
